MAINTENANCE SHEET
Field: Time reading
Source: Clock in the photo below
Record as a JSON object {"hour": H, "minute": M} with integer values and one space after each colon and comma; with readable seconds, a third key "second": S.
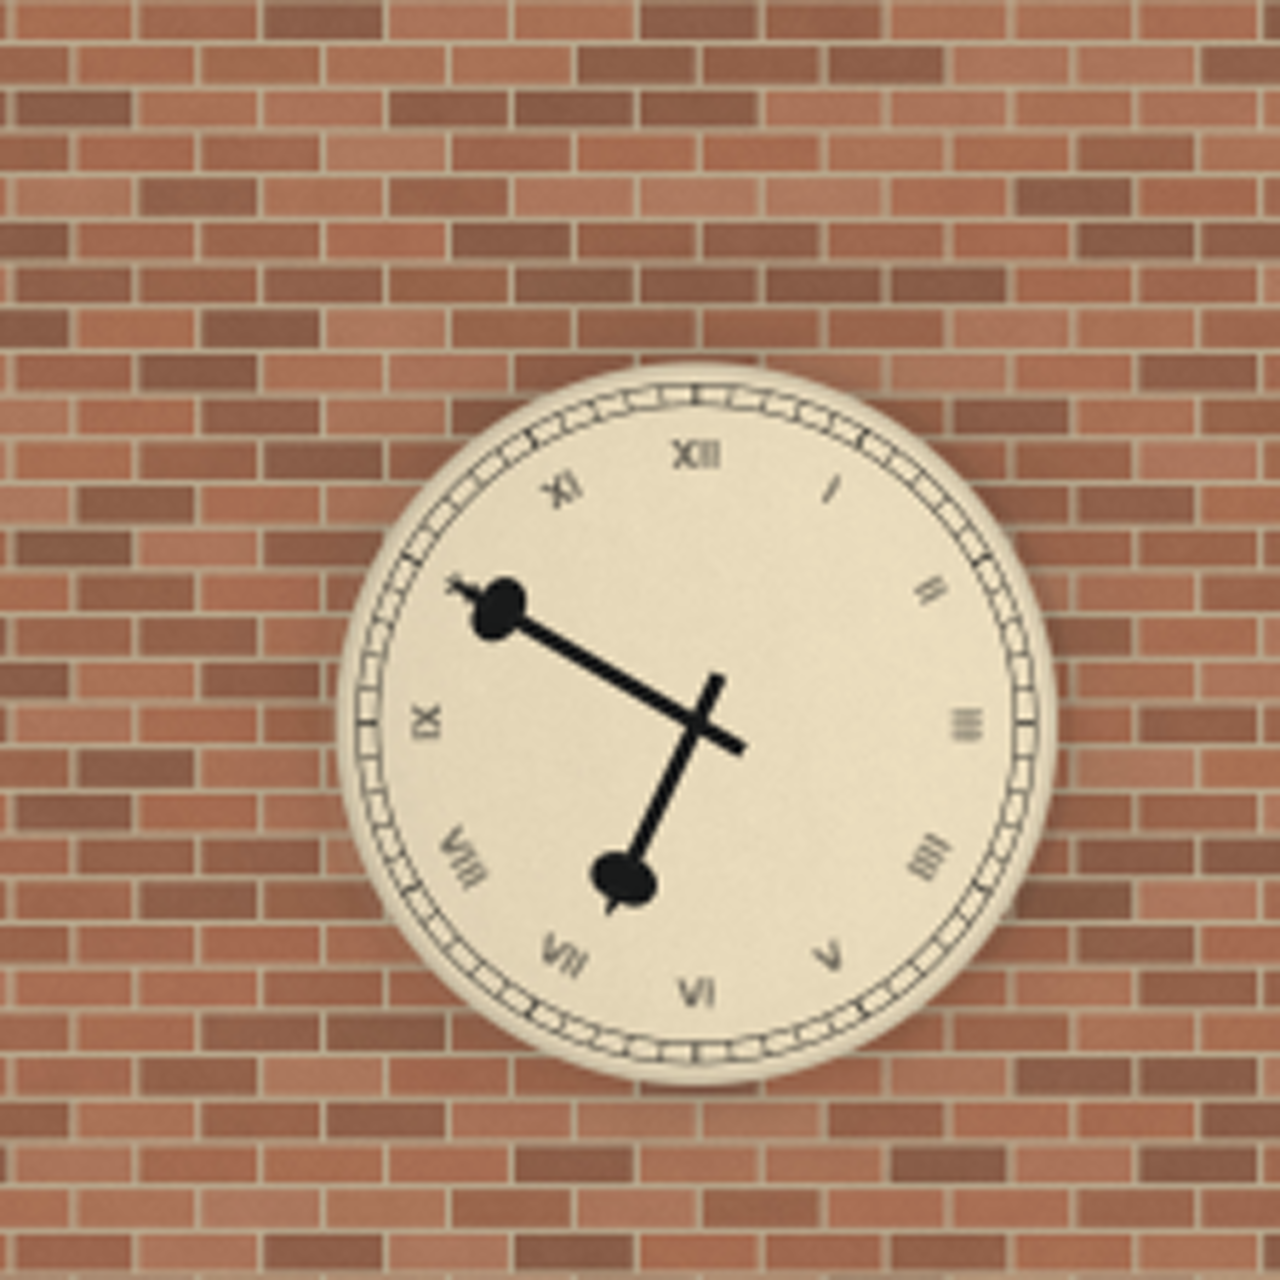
{"hour": 6, "minute": 50}
